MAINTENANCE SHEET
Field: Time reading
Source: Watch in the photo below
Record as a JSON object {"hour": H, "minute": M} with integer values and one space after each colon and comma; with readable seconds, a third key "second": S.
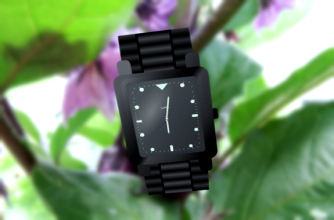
{"hour": 6, "minute": 2}
